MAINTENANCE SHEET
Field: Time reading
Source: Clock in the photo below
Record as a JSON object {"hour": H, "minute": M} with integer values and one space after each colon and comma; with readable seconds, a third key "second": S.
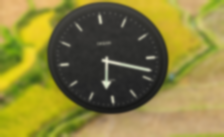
{"hour": 6, "minute": 18}
